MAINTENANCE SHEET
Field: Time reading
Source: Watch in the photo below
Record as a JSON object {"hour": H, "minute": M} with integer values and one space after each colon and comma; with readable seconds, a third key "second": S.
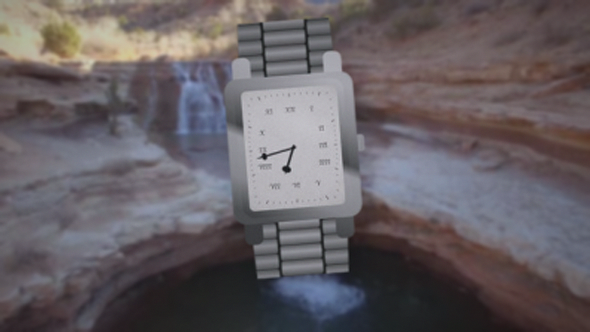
{"hour": 6, "minute": 43}
